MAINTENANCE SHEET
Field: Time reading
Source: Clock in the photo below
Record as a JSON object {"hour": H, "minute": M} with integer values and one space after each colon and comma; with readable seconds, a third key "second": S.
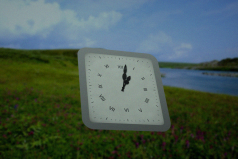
{"hour": 1, "minute": 2}
